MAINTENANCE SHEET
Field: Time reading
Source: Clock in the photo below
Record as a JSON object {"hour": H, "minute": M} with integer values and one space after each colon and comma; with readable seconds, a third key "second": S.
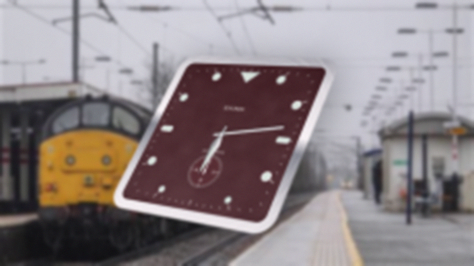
{"hour": 6, "minute": 13}
